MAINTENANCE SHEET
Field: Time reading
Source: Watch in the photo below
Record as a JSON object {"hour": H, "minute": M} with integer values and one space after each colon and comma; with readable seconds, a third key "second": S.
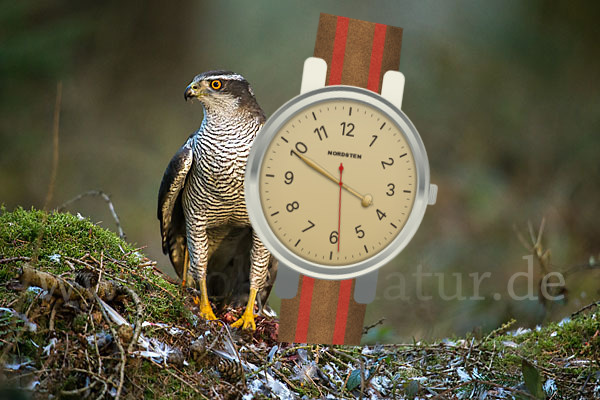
{"hour": 3, "minute": 49, "second": 29}
